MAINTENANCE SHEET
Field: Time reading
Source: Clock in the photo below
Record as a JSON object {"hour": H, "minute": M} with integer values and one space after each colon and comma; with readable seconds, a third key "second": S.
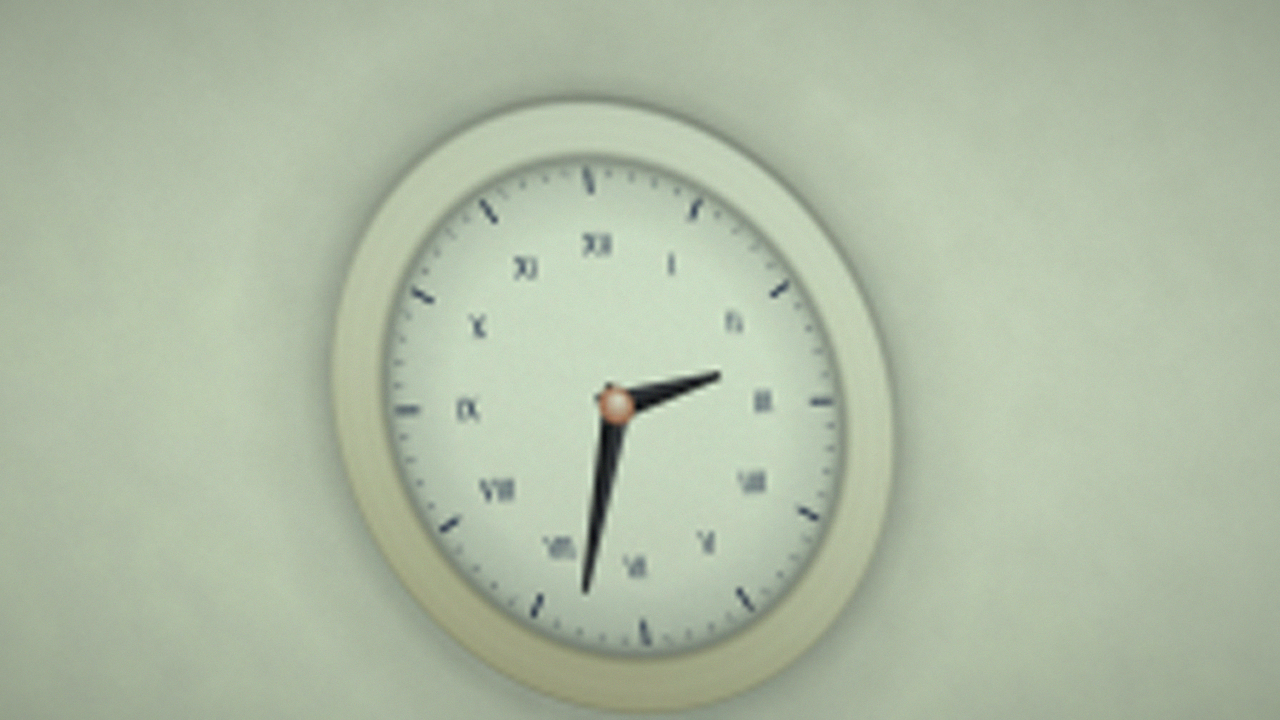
{"hour": 2, "minute": 33}
